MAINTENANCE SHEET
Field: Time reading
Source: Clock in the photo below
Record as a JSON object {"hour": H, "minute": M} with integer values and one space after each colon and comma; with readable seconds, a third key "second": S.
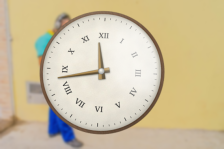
{"hour": 11, "minute": 43}
